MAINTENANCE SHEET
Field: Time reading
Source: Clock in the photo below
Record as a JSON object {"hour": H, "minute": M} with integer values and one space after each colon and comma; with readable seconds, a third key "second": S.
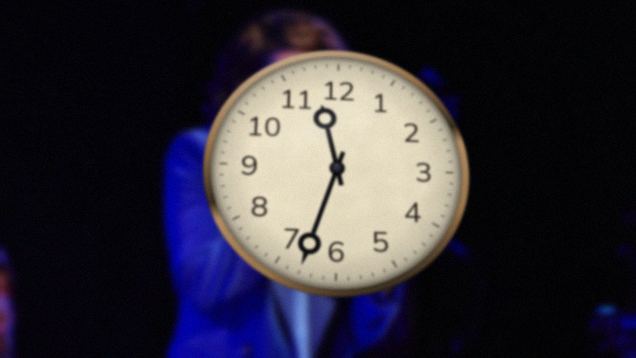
{"hour": 11, "minute": 33}
